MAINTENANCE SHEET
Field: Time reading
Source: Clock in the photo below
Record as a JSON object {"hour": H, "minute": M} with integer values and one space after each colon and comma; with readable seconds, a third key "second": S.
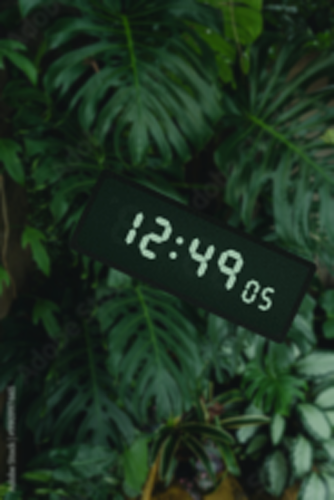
{"hour": 12, "minute": 49, "second": 5}
